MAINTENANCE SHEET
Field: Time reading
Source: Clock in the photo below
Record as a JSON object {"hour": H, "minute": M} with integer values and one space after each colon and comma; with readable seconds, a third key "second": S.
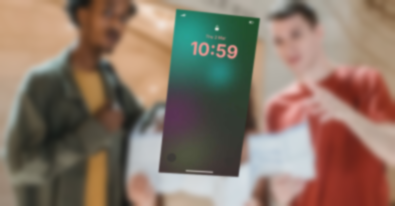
{"hour": 10, "minute": 59}
